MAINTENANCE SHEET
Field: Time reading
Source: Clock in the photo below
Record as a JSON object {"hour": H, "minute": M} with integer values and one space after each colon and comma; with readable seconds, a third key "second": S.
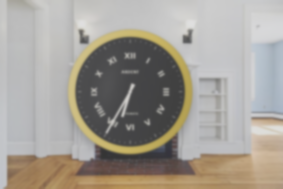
{"hour": 6, "minute": 35}
